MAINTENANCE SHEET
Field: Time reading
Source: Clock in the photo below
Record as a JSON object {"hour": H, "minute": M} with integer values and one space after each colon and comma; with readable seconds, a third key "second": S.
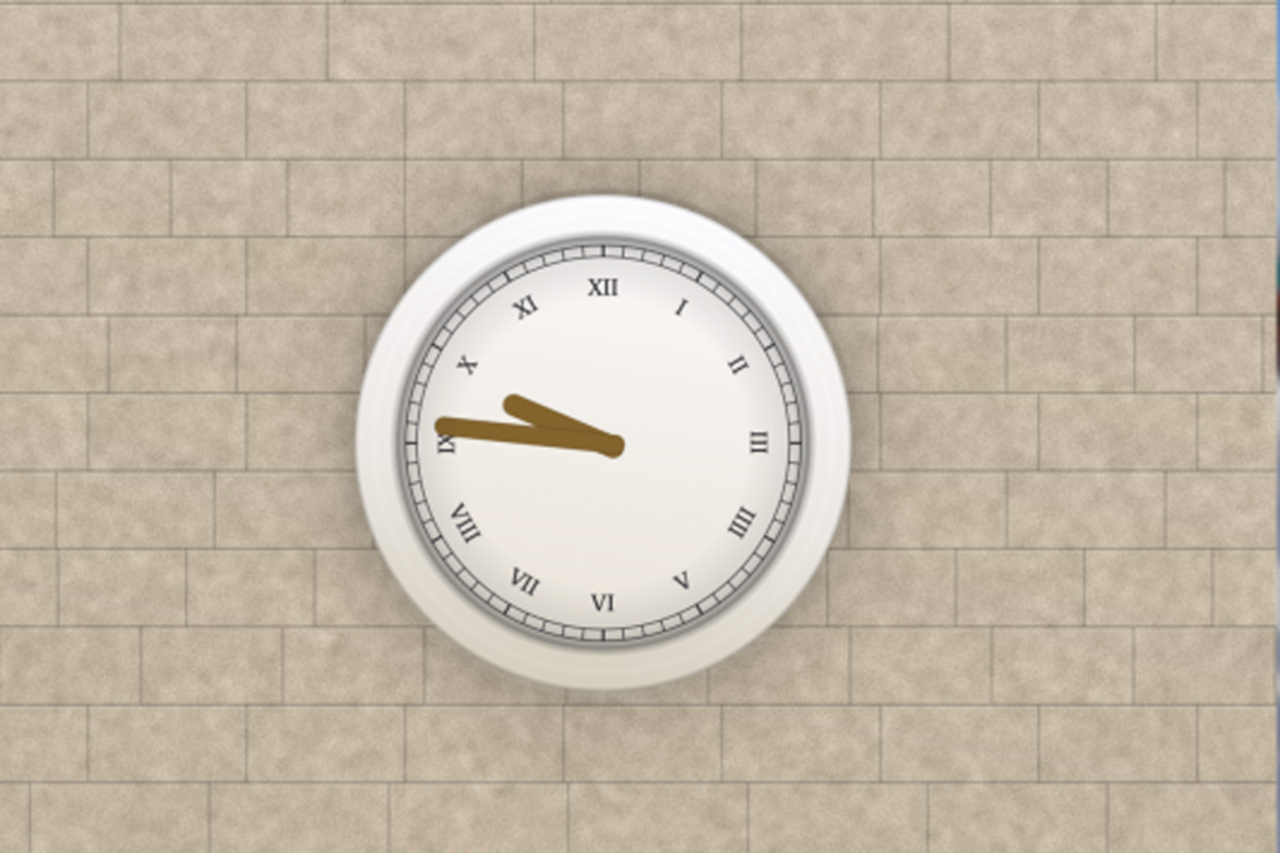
{"hour": 9, "minute": 46}
